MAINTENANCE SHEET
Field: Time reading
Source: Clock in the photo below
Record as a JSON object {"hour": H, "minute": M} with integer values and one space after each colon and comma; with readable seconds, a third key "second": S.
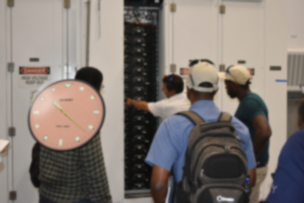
{"hour": 10, "minute": 22}
